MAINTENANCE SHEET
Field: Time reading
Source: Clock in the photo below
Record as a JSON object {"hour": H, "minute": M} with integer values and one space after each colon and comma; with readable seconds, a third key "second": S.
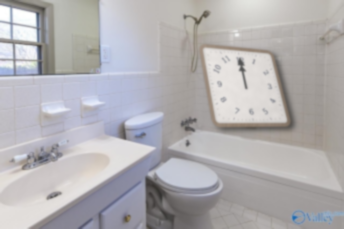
{"hour": 12, "minute": 0}
